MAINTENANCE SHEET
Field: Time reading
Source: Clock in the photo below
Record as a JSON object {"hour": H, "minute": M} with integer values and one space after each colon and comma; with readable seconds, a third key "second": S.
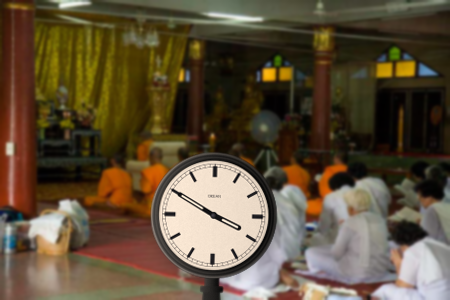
{"hour": 3, "minute": 50}
